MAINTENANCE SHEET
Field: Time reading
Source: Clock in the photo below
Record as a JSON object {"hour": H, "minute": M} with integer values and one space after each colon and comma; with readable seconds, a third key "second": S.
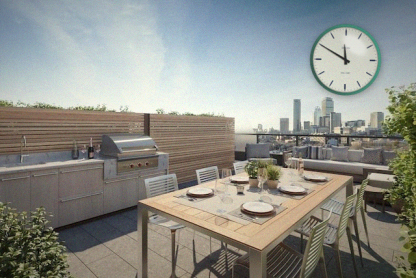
{"hour": 11, "minute": 50}
